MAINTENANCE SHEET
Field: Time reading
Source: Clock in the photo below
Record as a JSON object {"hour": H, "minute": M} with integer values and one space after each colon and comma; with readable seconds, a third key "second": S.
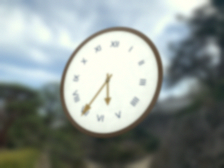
{"hour": 5, "minute": 35}
